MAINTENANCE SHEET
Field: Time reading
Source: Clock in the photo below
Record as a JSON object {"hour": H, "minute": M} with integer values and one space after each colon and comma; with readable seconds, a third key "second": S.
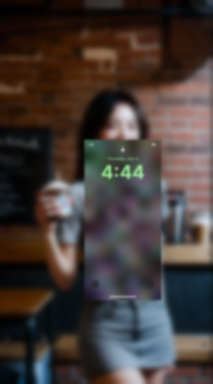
{"hour": 4, "minute": 44}
